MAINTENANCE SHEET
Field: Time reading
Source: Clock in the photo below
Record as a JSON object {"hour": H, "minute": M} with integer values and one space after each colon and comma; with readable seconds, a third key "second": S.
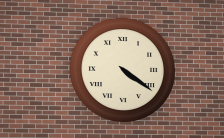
{"hour": 4, "minute": 21}
